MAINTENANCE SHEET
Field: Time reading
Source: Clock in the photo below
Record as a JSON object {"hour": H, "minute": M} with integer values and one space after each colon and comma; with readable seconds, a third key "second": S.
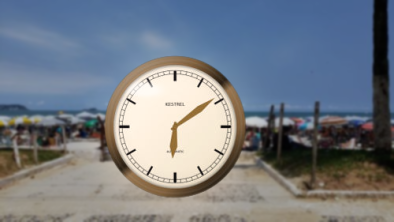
{"hour": 6, "minute": 9}
